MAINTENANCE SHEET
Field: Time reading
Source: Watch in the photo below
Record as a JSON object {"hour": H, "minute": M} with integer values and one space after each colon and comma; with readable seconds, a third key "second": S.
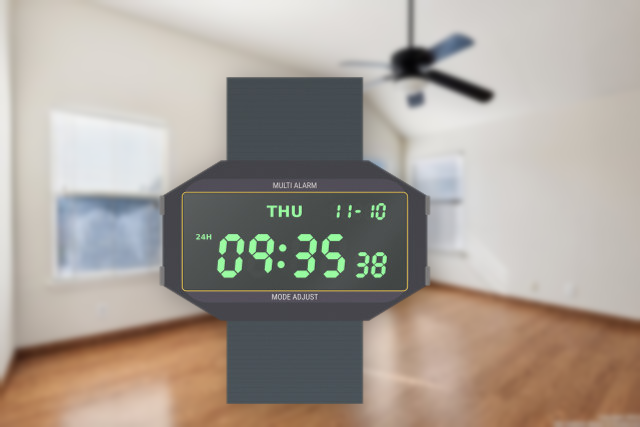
{"hour": 9, "minute": 35, "second": 38}
